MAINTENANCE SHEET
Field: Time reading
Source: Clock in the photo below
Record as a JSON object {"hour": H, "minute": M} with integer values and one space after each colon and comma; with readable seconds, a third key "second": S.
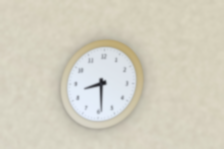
{"hour": 8, "minute": 29}
